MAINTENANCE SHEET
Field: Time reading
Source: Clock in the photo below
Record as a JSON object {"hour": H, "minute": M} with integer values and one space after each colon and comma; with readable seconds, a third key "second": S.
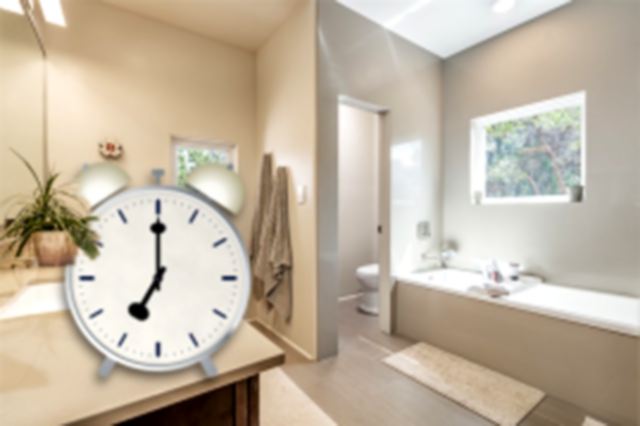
{"hour": 7, "minute": 0}
